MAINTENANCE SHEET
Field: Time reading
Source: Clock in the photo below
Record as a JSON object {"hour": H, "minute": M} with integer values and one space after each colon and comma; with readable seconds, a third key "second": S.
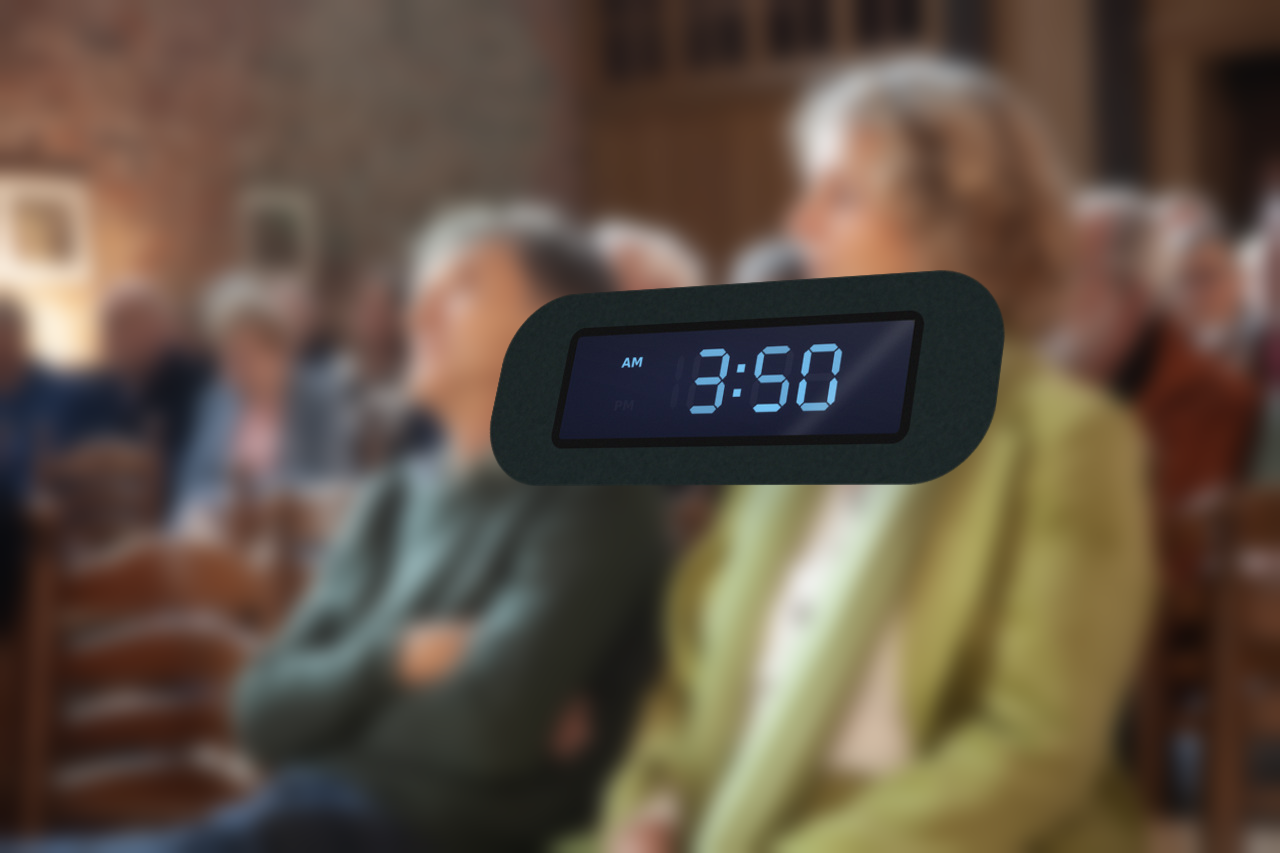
{"hour": 3, "minute": 50}
